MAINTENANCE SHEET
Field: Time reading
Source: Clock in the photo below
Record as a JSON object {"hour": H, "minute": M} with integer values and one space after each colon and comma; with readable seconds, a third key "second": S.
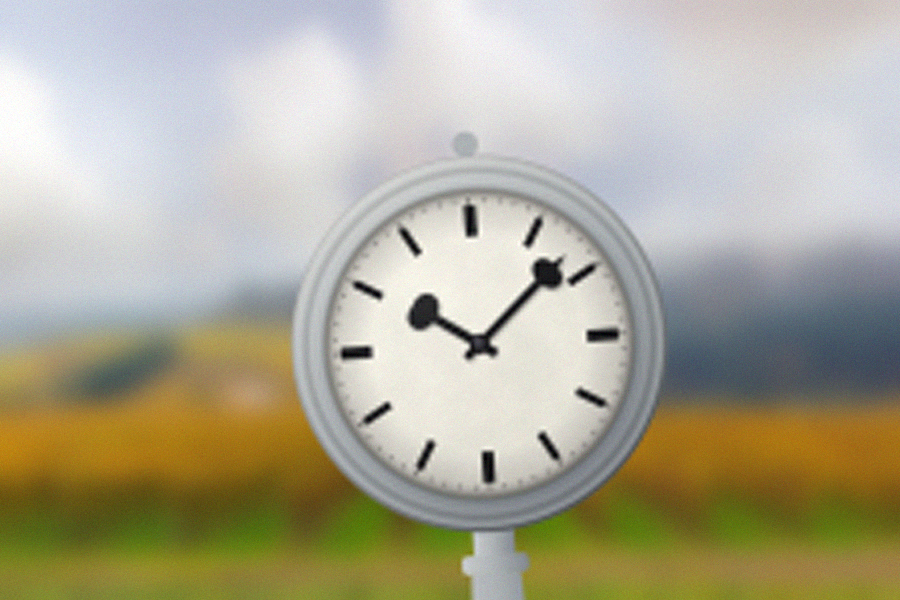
{"hour": 10, "minute": 8}
